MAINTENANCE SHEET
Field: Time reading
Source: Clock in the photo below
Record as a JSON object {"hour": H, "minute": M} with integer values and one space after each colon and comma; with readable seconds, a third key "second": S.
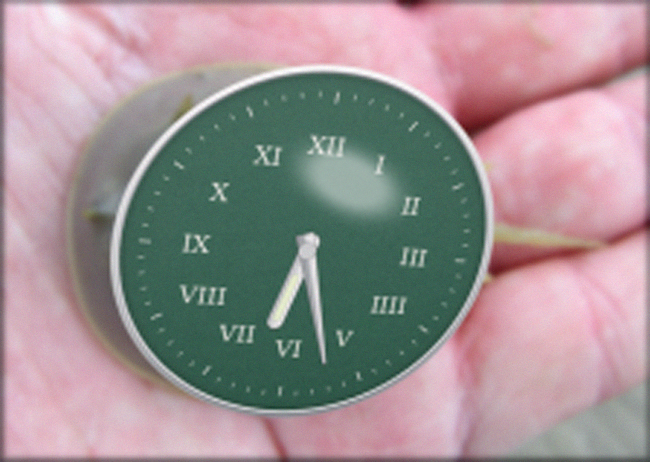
{"hour": 6, "minute": 27}
